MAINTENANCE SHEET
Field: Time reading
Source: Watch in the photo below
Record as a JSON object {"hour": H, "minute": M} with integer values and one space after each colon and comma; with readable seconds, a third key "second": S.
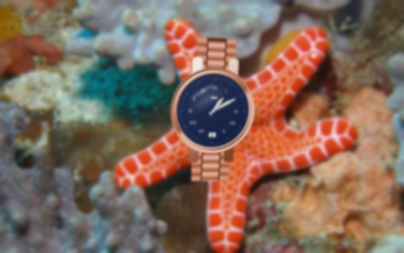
{"hour": 1, "minute": 10}
